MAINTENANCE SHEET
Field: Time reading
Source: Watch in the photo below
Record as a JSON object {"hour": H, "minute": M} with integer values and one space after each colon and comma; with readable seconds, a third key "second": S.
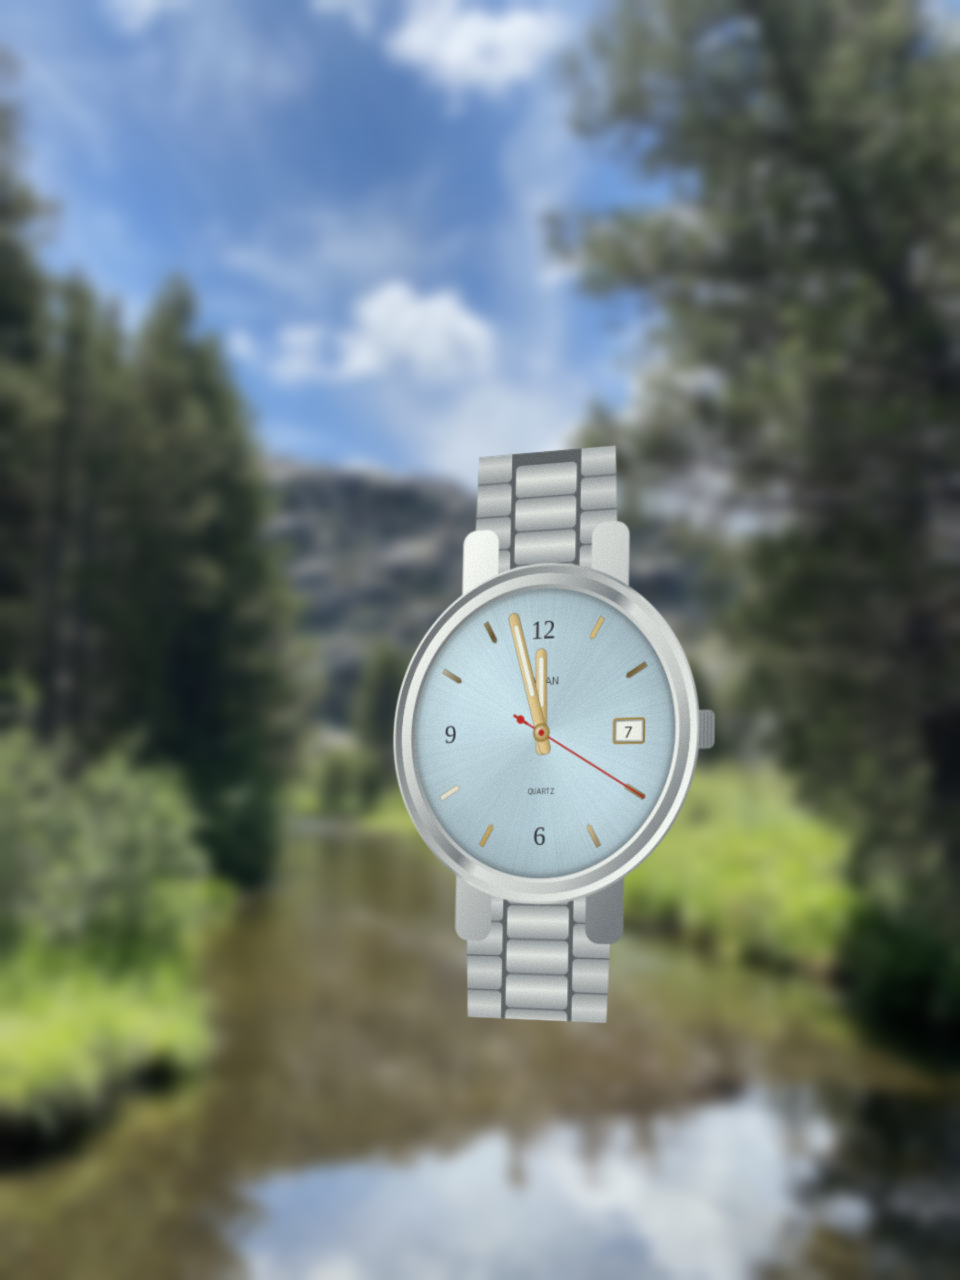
{"hour": 11, "minute": 57, "second": 20}
